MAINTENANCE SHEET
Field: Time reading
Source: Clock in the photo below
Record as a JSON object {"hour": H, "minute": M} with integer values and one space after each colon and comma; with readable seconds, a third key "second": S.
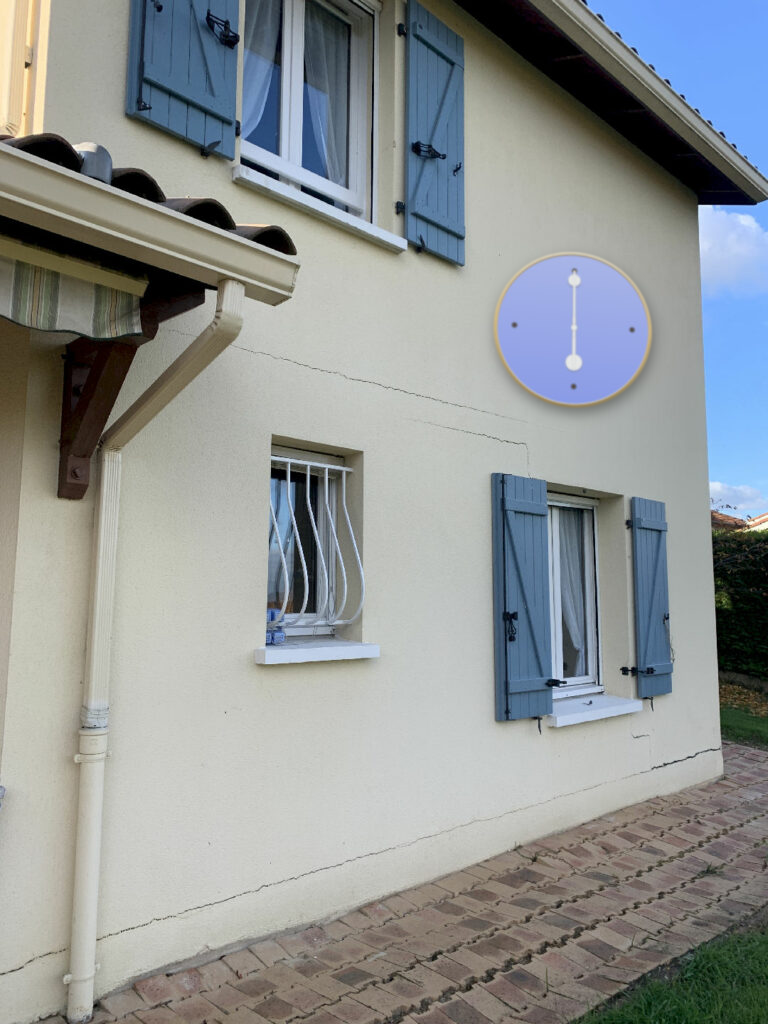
{"hour": 6, "minute": 0}
